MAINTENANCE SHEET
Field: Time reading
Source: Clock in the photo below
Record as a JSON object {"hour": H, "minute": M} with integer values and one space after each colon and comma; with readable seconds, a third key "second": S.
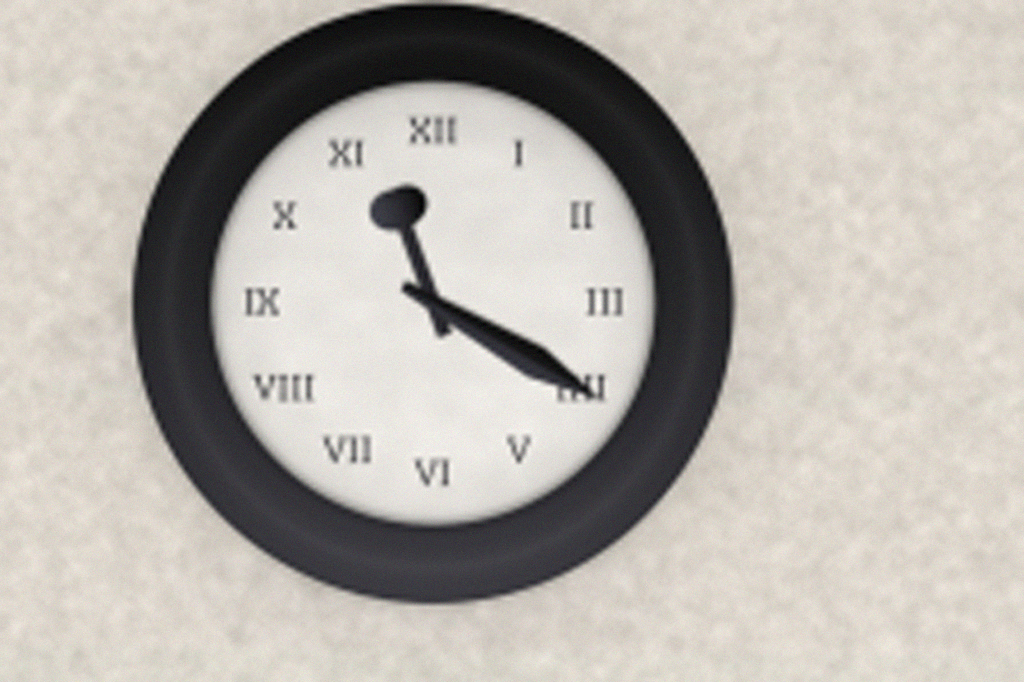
{"hour": 11, "minute": 20}
